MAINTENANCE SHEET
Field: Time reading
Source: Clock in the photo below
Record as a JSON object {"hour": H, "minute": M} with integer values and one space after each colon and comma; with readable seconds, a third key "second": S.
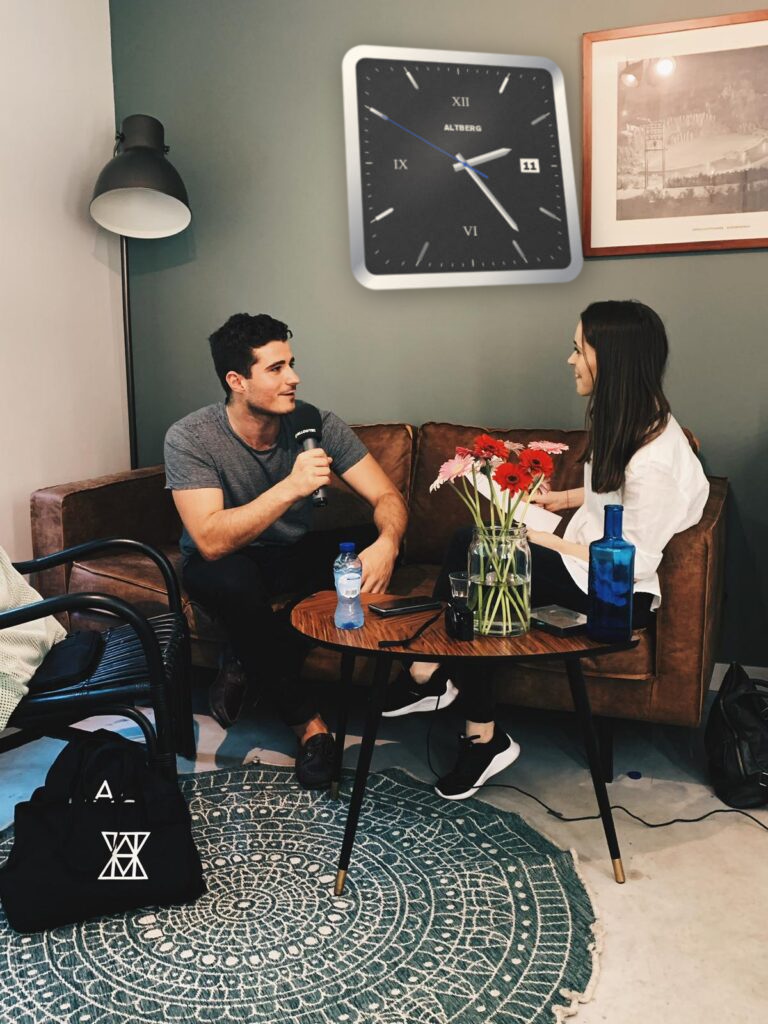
{"hour": 2, "minute": 23, "second": 50}
